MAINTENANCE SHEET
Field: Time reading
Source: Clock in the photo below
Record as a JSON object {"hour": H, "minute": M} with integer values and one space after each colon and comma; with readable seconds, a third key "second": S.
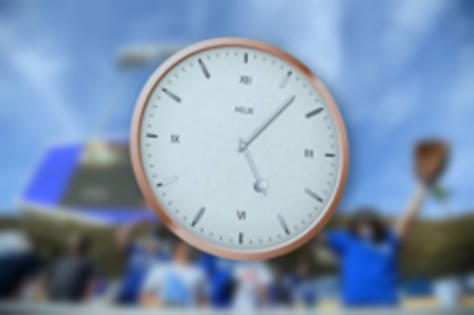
{"hour": 5, "minute": 7}
